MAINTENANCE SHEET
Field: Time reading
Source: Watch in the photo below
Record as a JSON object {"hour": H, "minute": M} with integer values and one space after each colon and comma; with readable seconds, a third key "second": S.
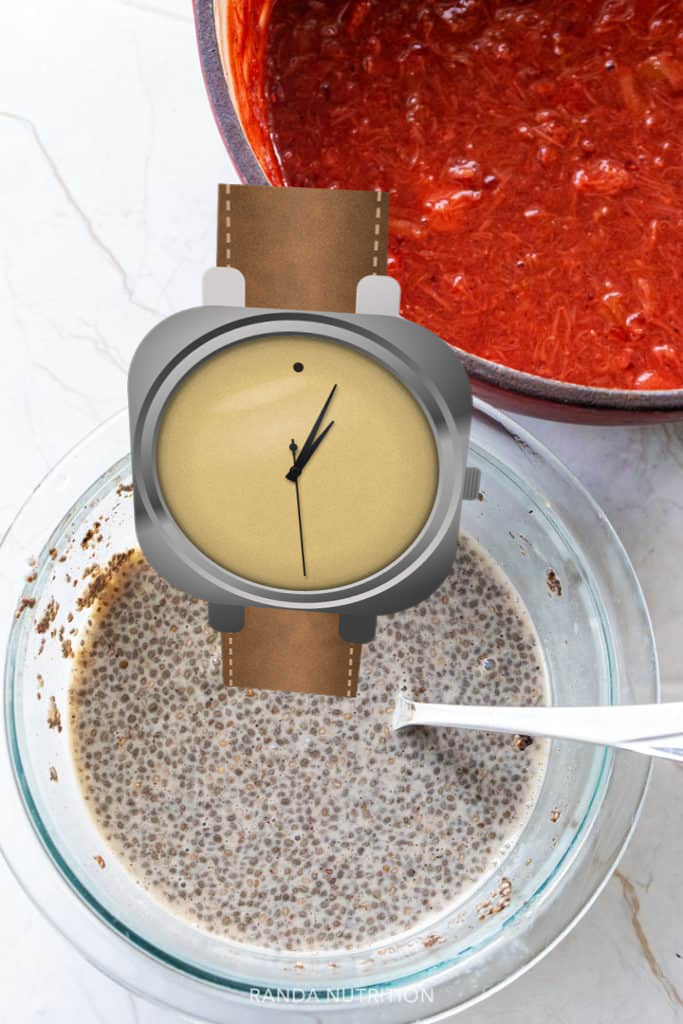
{"hour": 1, "minute": 3, "second": 29}
